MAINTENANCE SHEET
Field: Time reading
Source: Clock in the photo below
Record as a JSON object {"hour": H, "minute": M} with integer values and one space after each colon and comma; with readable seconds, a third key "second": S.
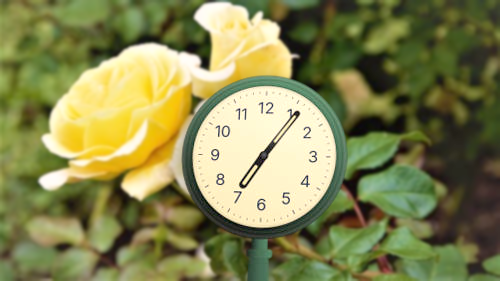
{"hour": 7, "minute": 6}
